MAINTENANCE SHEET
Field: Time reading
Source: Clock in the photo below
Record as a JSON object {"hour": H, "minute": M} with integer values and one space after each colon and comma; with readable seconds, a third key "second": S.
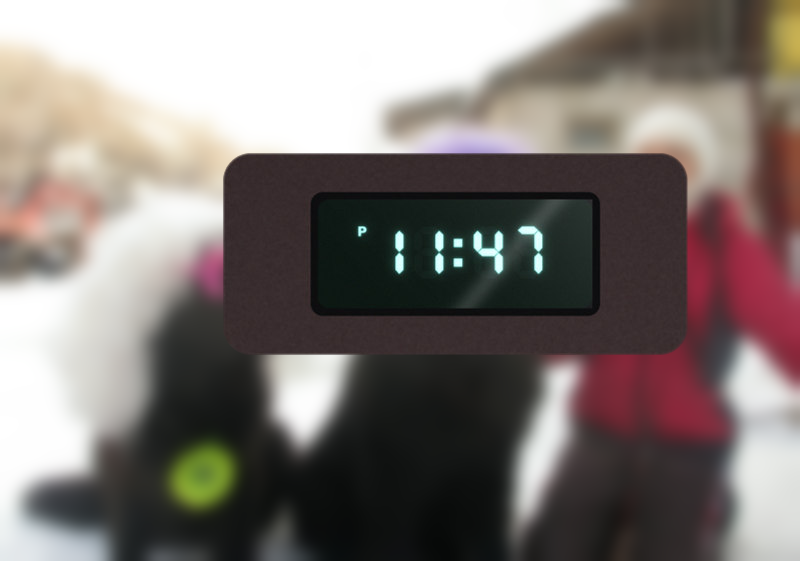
{"hour": 11, "minute": 47}
